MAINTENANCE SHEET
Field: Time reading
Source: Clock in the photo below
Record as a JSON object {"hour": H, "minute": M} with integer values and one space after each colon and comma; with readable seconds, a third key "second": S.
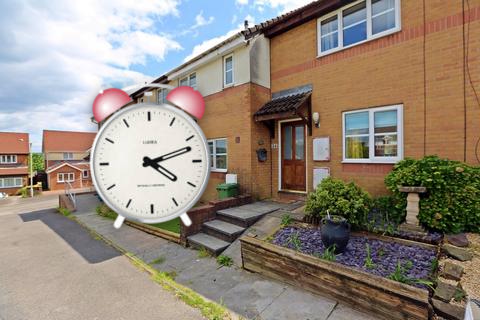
{"hour": 4, "minute": 12}
